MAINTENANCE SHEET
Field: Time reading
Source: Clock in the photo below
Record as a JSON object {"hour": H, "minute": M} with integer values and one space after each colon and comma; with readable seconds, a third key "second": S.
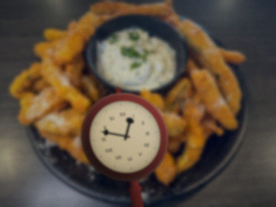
{"hour": 12, "minute": 48}
